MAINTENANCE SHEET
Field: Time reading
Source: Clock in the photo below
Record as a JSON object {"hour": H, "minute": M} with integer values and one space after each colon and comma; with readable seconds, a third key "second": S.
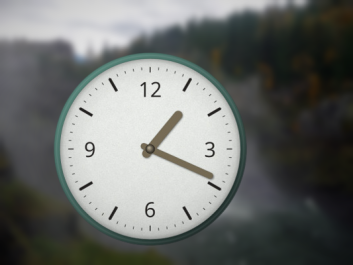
{"hour": 1, "minute": 19}
